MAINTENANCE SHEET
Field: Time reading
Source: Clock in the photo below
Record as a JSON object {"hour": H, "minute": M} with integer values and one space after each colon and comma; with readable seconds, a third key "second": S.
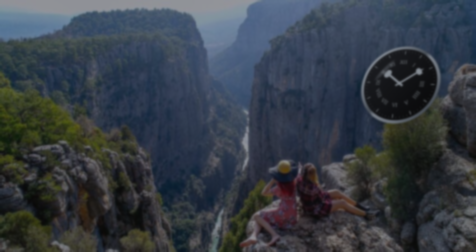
{"hour": 10, "minute": 9}
